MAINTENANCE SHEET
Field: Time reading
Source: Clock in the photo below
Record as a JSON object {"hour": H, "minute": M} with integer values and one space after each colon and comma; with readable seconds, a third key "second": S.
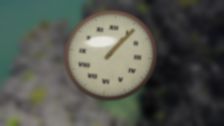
{"hour": 1, "minute": 6}
